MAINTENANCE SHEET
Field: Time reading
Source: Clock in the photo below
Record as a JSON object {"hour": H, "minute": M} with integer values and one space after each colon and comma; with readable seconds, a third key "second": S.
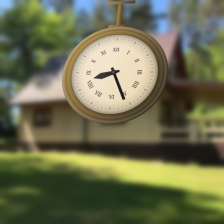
{"hour": 8, "minute": 26}
